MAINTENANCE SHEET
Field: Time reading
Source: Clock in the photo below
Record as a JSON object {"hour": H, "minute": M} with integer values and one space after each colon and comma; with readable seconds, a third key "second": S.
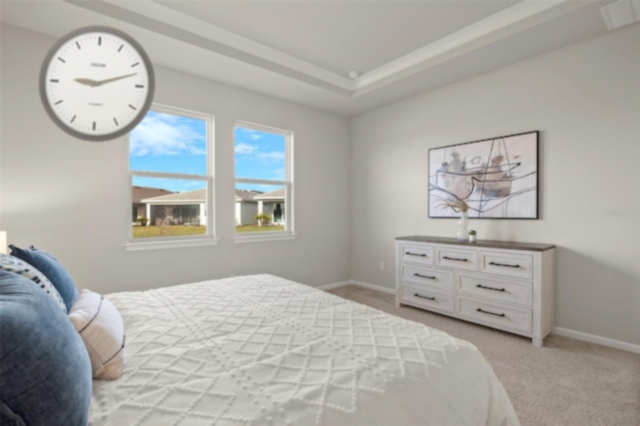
{"hour": 9, "minute": 12}
